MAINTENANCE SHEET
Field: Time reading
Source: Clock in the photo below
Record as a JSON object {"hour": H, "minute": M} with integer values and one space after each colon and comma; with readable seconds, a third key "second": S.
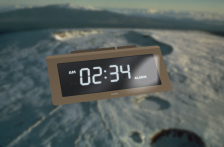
{"hour": 2, "minute": 34}
